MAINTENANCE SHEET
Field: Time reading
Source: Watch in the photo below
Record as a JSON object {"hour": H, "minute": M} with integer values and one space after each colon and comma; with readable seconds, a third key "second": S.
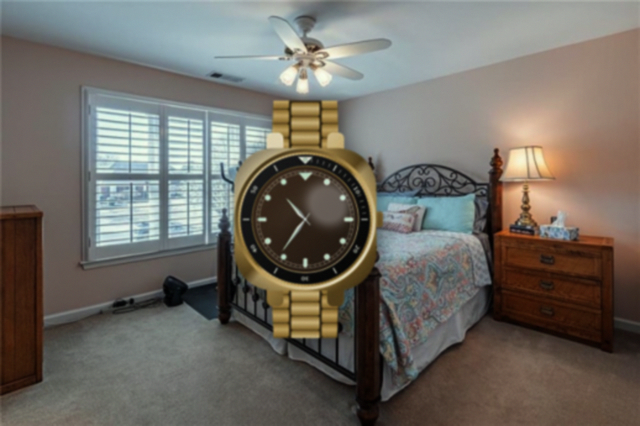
{"hour": 10, "minute": 36}
